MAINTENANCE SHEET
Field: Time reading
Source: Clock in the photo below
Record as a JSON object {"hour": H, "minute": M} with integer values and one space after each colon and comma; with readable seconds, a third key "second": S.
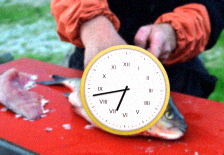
{"hour": 6, "minute": 43}
